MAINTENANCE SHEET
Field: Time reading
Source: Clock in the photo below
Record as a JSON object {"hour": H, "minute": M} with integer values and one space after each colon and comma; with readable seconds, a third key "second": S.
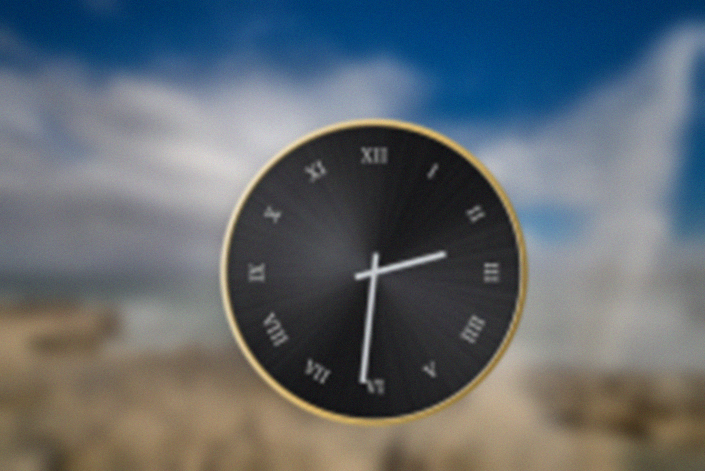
{"hour": 2, "minute": 31}
